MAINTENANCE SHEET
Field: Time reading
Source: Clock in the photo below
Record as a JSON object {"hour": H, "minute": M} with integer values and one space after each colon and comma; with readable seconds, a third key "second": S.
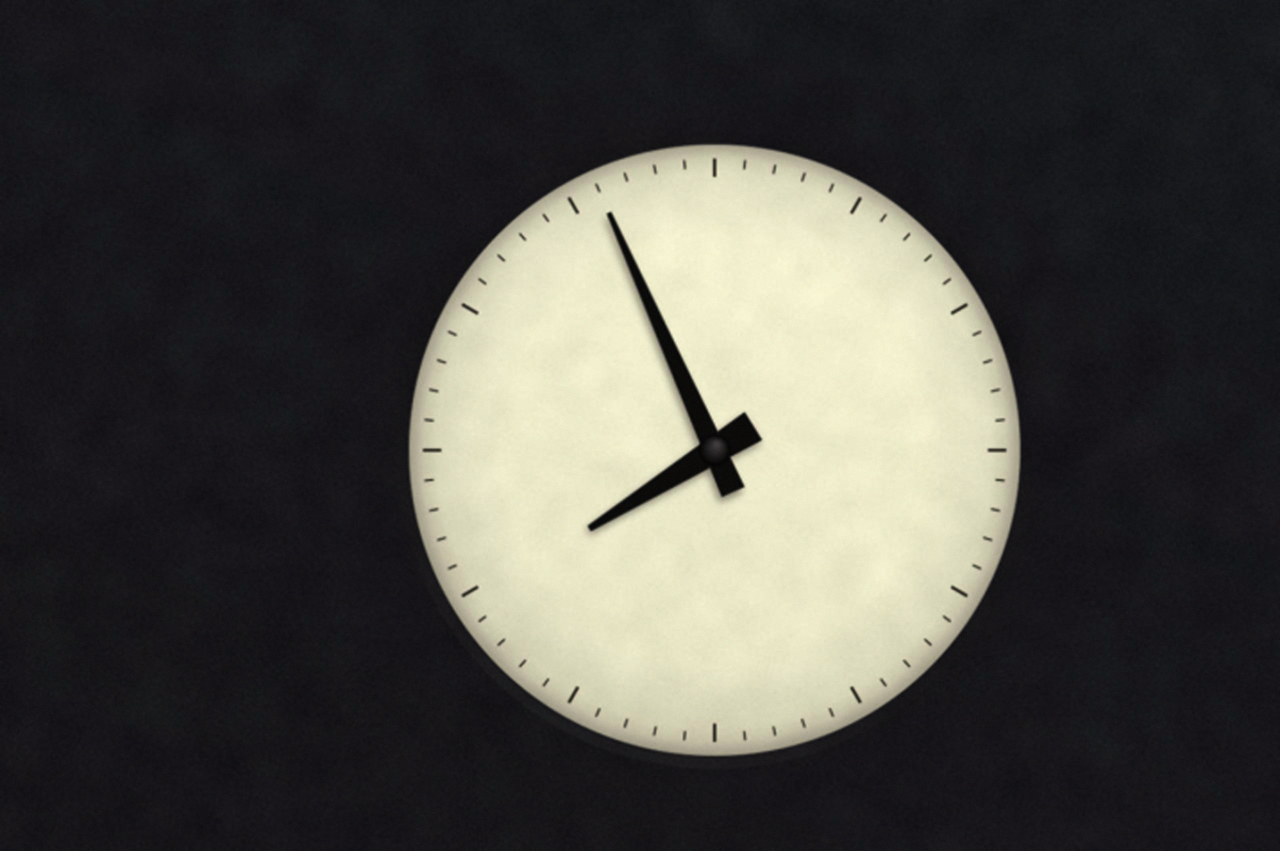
{"hour": 7, "minute": 56}
